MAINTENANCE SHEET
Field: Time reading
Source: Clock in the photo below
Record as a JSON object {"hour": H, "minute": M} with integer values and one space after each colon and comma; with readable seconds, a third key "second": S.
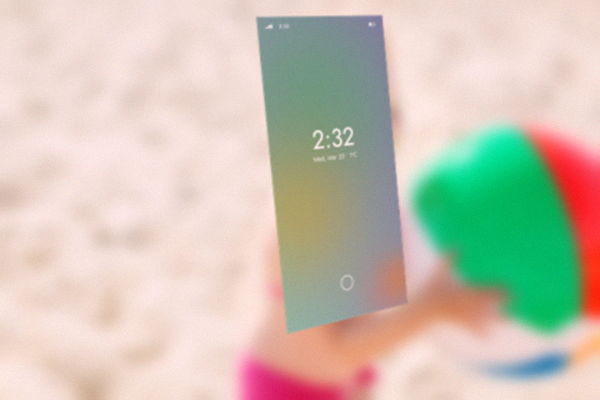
{"hour": 2, "minute": 32}
